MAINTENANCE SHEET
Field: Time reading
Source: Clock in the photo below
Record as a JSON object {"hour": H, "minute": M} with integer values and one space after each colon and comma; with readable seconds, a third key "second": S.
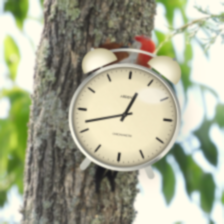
{"hour": 12, "minute": 42}
